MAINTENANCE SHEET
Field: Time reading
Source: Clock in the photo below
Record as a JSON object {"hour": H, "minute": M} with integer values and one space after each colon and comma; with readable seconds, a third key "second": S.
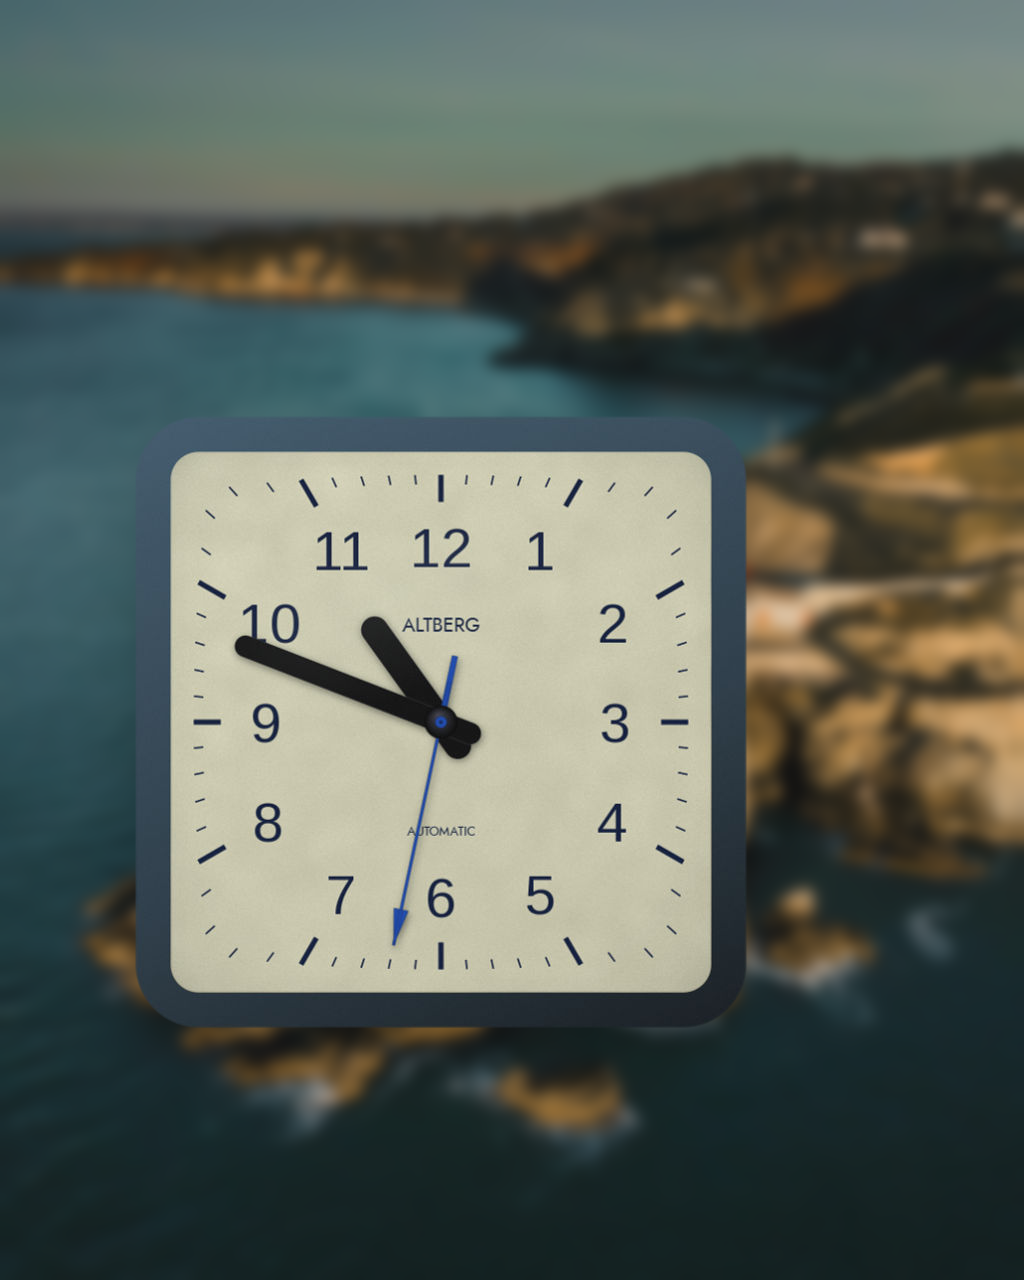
{"hour": 10, "minute": 48, "second": 32}
